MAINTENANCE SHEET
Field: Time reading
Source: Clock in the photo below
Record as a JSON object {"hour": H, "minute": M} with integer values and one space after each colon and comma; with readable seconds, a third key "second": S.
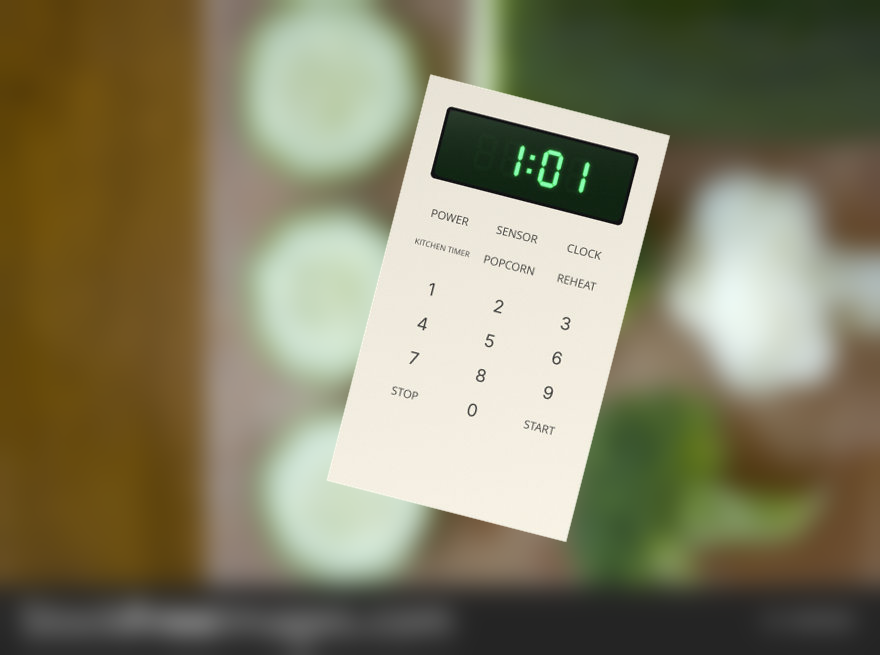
{"hour": 1, "minute": 1}
